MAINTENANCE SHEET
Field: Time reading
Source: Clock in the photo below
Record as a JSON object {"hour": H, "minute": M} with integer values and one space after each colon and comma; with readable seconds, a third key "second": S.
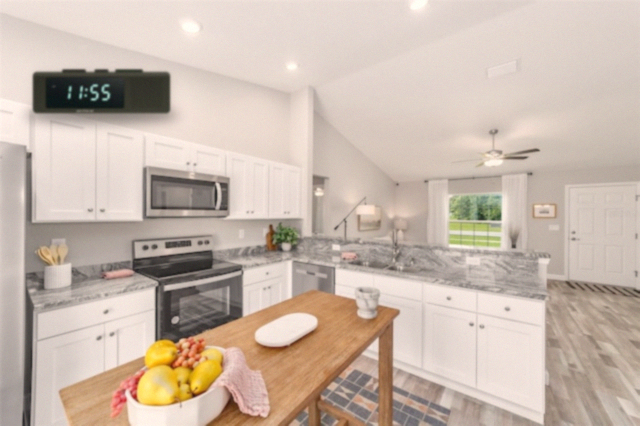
{"hour": 11, "minute": 55}
